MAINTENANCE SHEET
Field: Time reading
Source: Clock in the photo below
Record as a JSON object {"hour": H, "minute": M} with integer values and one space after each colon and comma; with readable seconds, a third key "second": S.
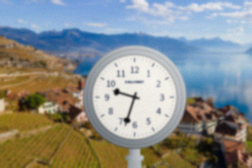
{"hour": 9, "minute": 33}
